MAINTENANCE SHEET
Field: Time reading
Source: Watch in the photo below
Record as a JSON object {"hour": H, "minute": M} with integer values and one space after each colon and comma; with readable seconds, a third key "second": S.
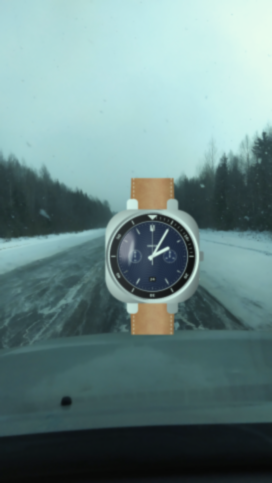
{"hour": 2, "minute": 5}
